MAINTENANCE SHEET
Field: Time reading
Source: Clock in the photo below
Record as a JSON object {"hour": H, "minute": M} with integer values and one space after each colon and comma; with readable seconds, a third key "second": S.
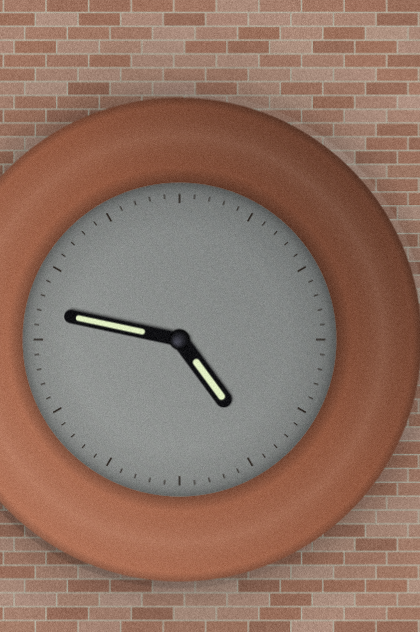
{"hour": 4, "minute": 47}
